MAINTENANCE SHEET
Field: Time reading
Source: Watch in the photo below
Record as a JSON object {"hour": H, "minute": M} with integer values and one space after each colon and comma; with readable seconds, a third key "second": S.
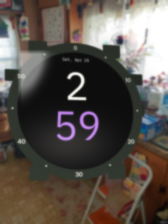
{"hour": 2, "minute": 59}
